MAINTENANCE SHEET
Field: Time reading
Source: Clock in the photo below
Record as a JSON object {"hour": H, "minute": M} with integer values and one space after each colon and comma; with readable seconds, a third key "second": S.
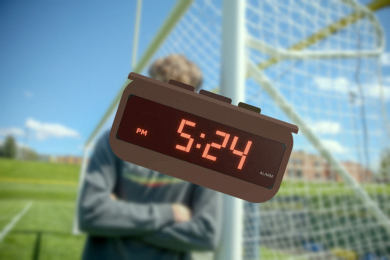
{"hour": 5, "minute": 24}
